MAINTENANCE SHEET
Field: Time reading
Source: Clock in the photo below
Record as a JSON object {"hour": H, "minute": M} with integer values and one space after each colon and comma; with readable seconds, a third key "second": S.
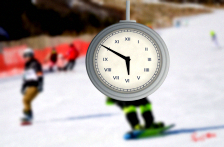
{"hour": 5, "minute": 50}
